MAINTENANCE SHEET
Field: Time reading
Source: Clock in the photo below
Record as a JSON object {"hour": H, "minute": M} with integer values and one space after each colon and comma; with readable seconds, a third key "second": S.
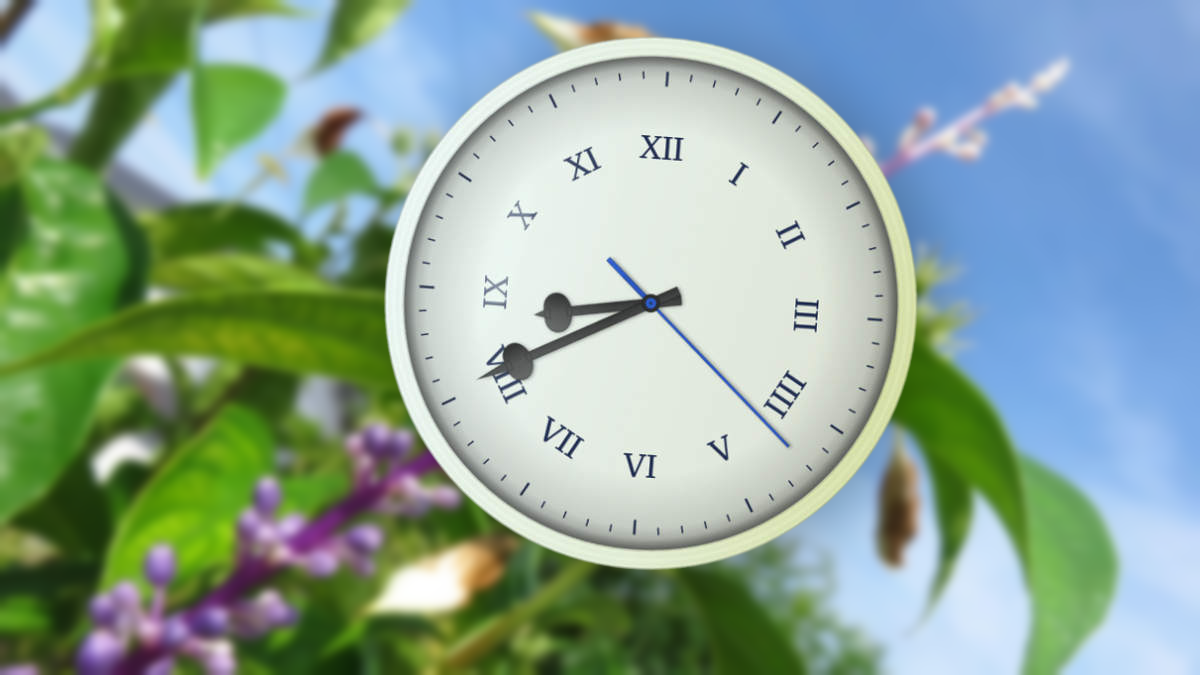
{"hour": 8, "minute": 40, "second": 22}
